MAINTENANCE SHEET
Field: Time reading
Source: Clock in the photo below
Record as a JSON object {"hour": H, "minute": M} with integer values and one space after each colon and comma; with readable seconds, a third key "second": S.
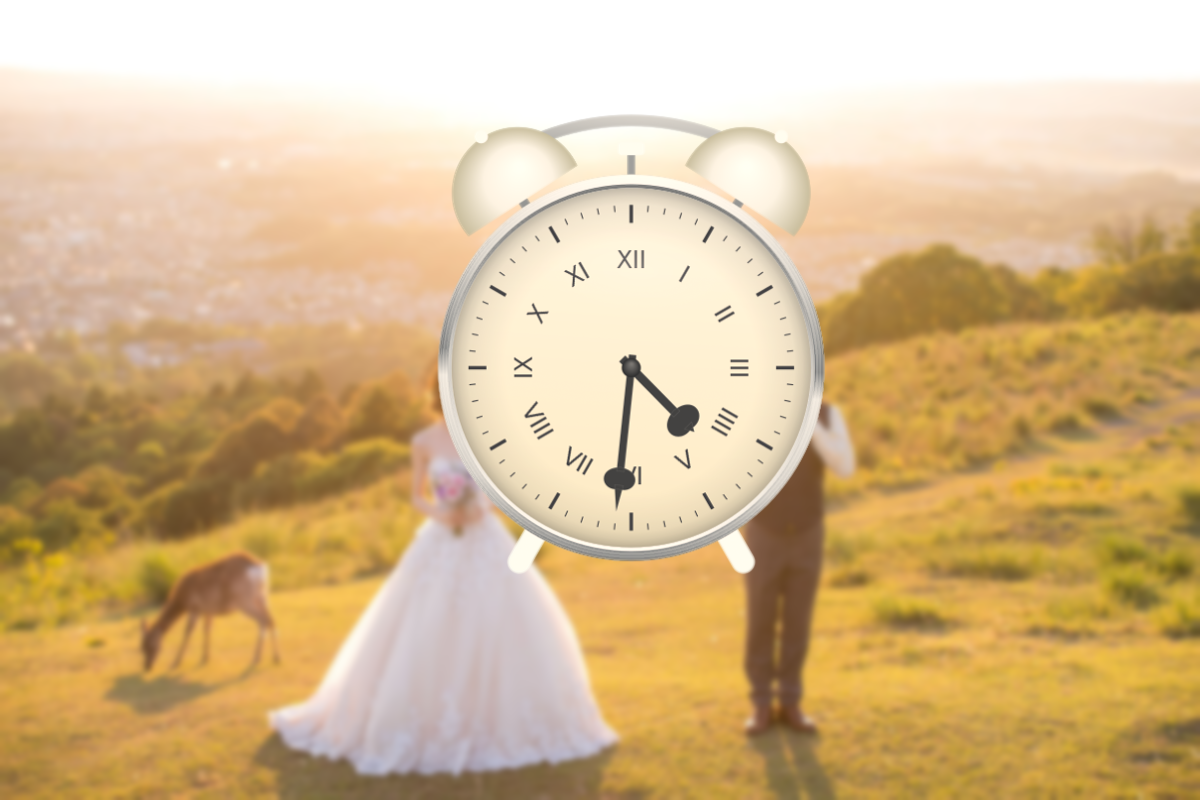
{"hour": 4, "minute": 31}
